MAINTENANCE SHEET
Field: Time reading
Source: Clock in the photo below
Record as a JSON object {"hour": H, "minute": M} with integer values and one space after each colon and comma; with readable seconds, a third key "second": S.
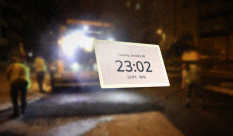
{"hour": 23, "minute": 2}
